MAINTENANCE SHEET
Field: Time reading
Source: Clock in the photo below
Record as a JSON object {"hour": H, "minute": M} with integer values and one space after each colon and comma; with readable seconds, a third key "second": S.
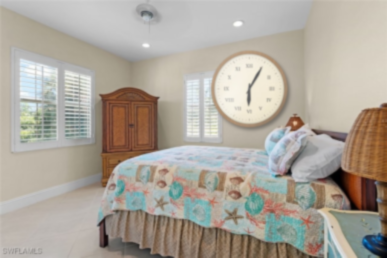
{"hour": 6, "minute": 5}
